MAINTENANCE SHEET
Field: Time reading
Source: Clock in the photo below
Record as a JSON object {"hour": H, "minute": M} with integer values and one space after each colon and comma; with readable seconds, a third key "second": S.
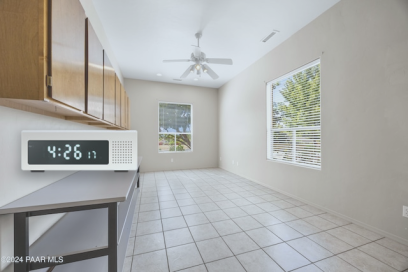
{"hour": 4, "minute": 26, "second": 17}
